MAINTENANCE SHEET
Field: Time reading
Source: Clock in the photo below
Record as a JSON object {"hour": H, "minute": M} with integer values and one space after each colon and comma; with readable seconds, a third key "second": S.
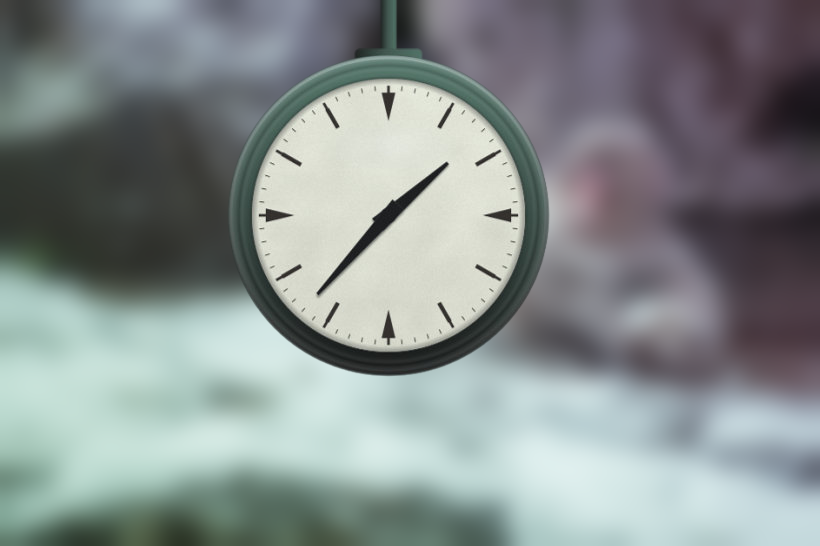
{"hour": 1, "minute": 37}
